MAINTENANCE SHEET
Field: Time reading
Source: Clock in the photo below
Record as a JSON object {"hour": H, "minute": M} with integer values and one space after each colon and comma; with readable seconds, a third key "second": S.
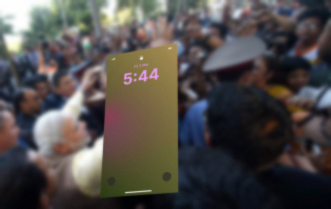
{"hour": 5, "minute": 44}
